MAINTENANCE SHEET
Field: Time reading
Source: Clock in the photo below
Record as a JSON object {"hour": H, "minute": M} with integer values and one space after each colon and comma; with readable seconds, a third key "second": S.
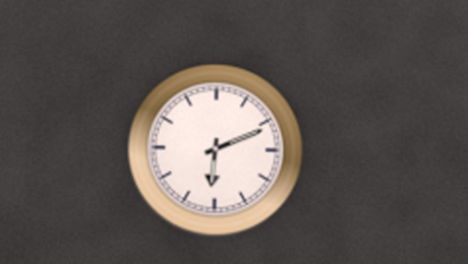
{"hour": 6, "minute": 11}
